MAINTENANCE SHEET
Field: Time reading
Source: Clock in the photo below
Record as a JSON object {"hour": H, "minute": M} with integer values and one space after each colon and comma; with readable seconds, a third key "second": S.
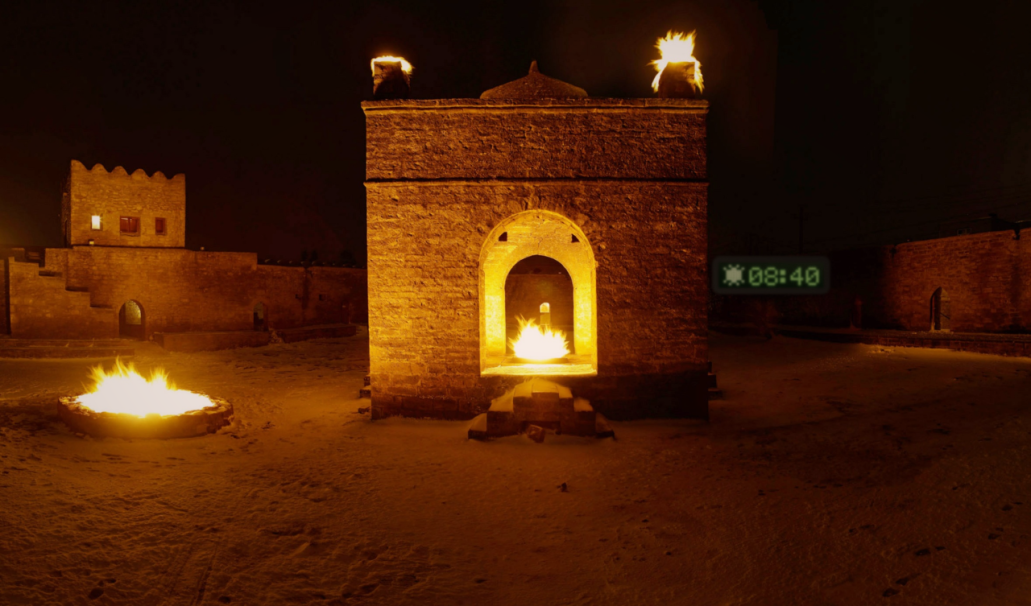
{"hour": 8, "minute": 40}
